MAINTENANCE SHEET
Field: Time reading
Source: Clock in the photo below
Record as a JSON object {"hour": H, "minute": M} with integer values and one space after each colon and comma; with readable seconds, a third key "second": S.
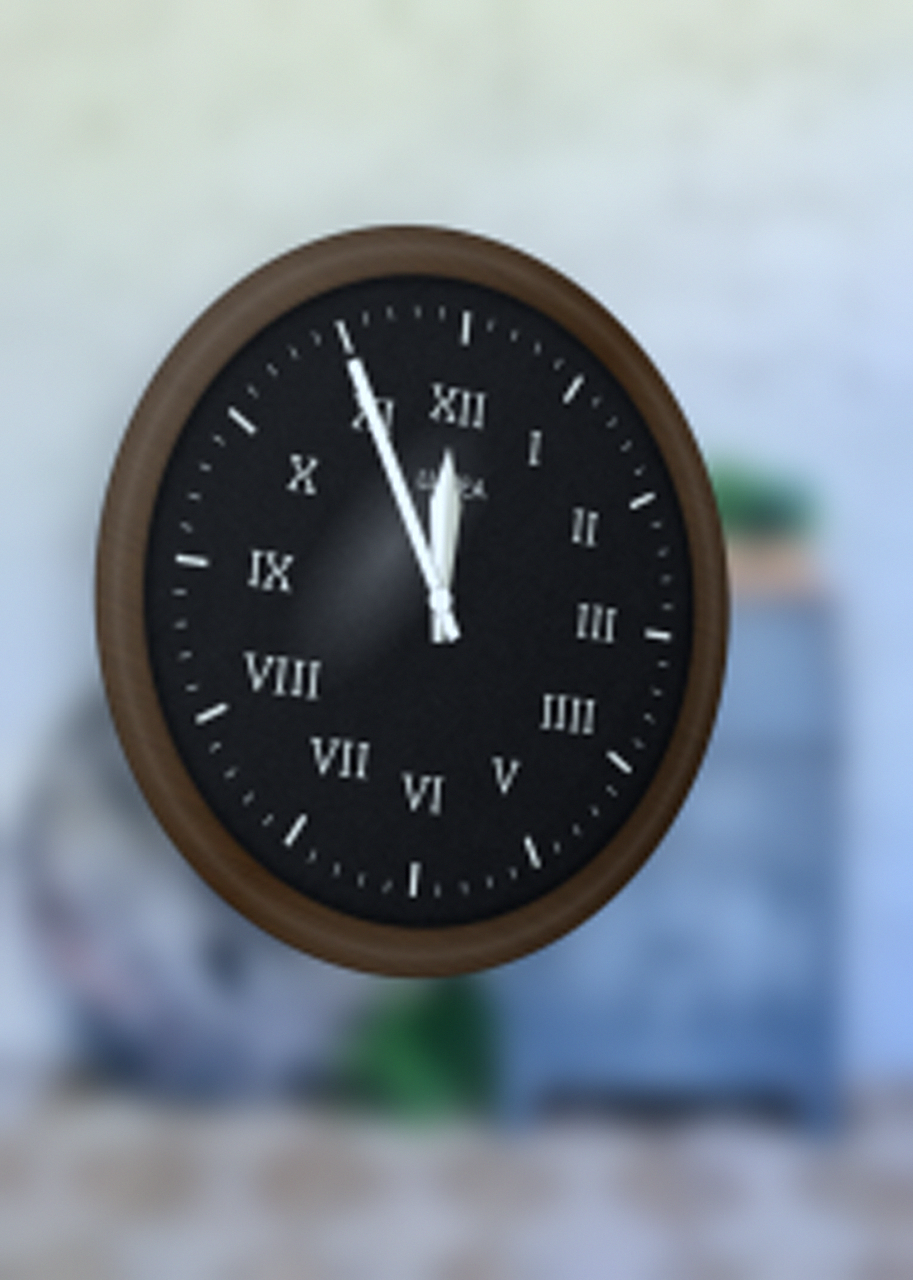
{"hour": 11, "minute": 55}
